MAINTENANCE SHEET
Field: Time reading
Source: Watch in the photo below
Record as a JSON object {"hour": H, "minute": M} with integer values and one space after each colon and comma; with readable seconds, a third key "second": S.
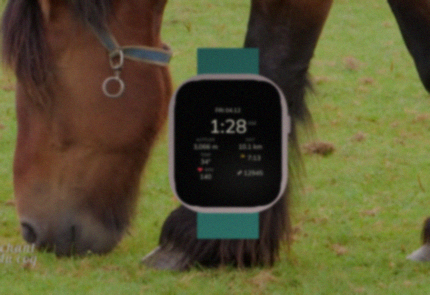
{"hour": 1, "minute": 28}
